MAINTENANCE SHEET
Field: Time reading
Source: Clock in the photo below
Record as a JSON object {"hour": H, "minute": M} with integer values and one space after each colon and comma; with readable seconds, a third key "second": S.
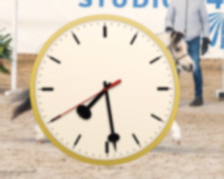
{"hour": 7, "minute": 28, "second": 40}
